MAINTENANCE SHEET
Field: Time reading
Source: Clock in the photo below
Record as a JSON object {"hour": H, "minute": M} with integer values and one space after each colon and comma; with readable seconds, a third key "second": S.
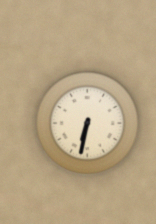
{"hour": 6, "minute": 32}
